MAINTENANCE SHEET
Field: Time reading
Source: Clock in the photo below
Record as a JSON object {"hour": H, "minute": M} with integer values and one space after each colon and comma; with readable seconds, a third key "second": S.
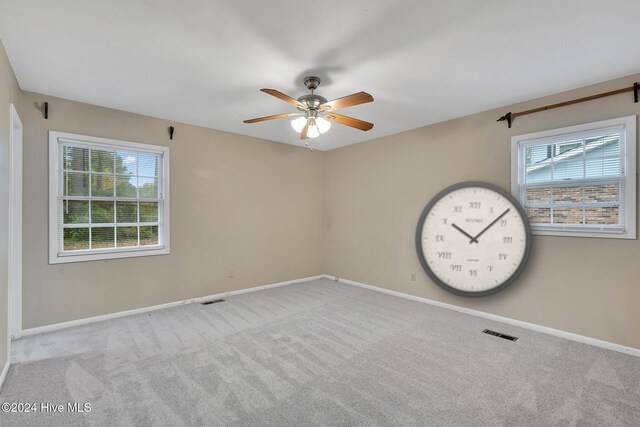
{"hour": 10, "minute": 8}
